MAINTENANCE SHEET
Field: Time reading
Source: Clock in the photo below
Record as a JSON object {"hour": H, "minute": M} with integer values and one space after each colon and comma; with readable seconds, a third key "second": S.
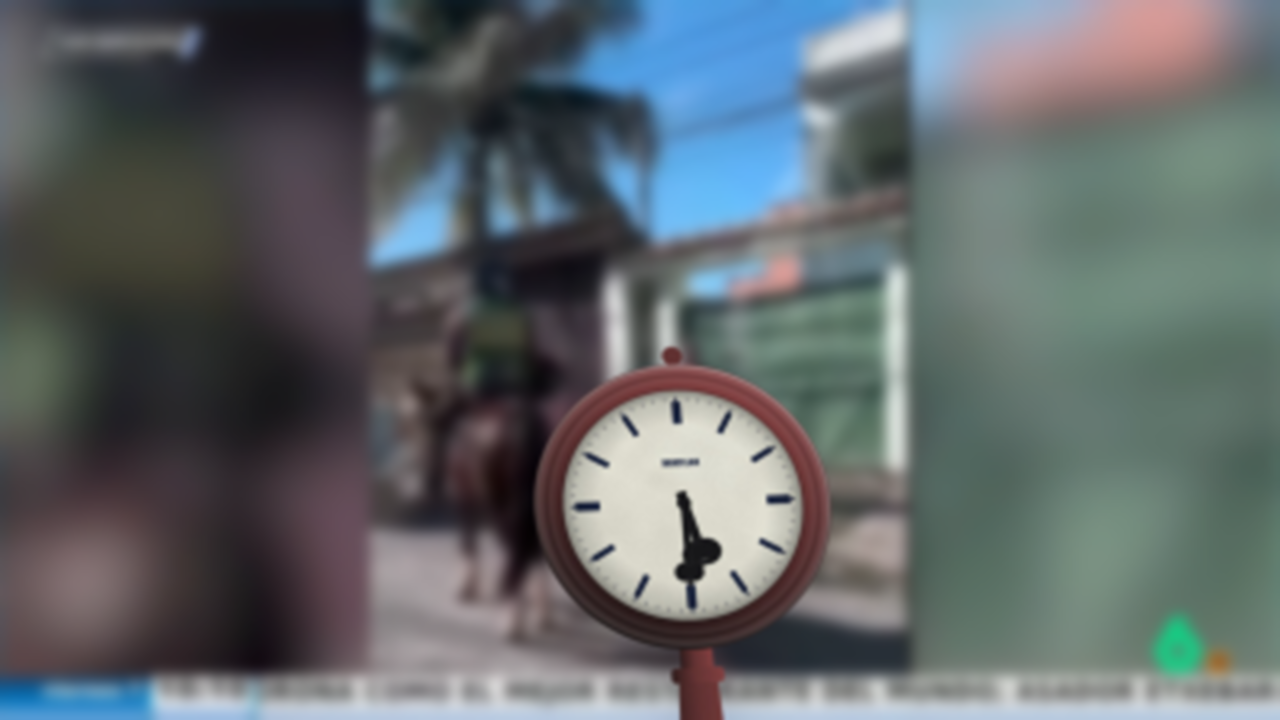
{"hour": 5, "minute": 30}
